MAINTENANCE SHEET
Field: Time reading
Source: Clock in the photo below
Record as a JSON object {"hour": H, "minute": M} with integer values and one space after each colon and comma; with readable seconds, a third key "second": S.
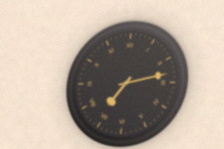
{"hour": 7, "minute": 13}
